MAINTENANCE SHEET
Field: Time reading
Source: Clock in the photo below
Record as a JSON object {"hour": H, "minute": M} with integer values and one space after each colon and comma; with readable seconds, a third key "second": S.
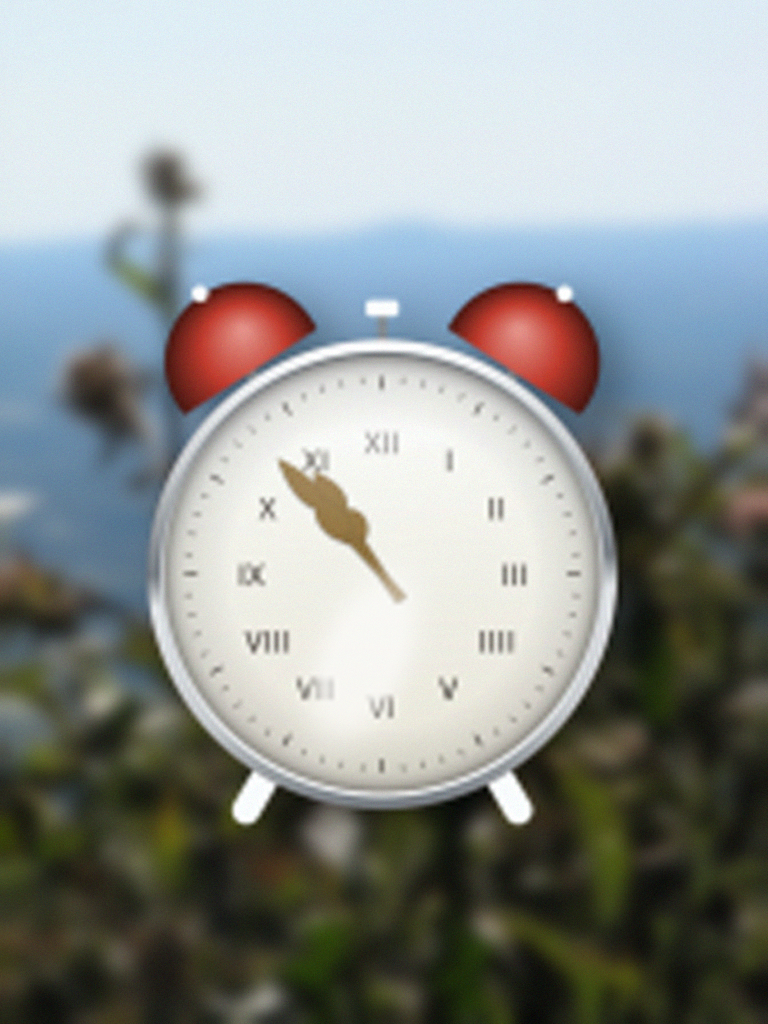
{"hour": 10, "minute": 53}
